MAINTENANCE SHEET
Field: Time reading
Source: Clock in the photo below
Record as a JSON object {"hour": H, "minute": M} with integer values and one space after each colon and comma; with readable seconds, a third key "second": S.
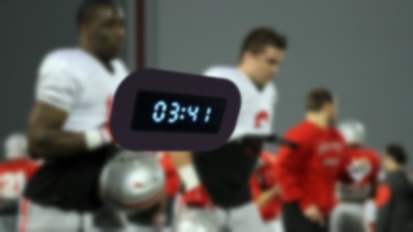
{"hour": 3, "minute": 41}
